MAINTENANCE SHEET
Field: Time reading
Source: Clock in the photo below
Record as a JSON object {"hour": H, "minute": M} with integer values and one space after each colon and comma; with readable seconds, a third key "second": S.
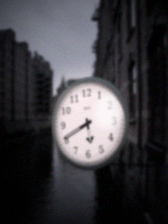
{"hour": 5, "minute": 41}
